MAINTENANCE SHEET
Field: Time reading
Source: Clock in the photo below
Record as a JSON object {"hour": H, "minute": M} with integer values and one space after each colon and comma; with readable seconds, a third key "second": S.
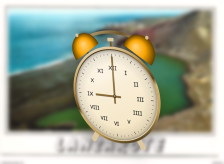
{"hour": 9, "minute": 0}
